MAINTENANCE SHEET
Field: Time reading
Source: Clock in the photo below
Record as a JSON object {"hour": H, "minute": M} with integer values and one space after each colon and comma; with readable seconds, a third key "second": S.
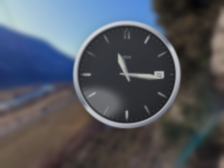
{"hour": 11, "minute": 16}
